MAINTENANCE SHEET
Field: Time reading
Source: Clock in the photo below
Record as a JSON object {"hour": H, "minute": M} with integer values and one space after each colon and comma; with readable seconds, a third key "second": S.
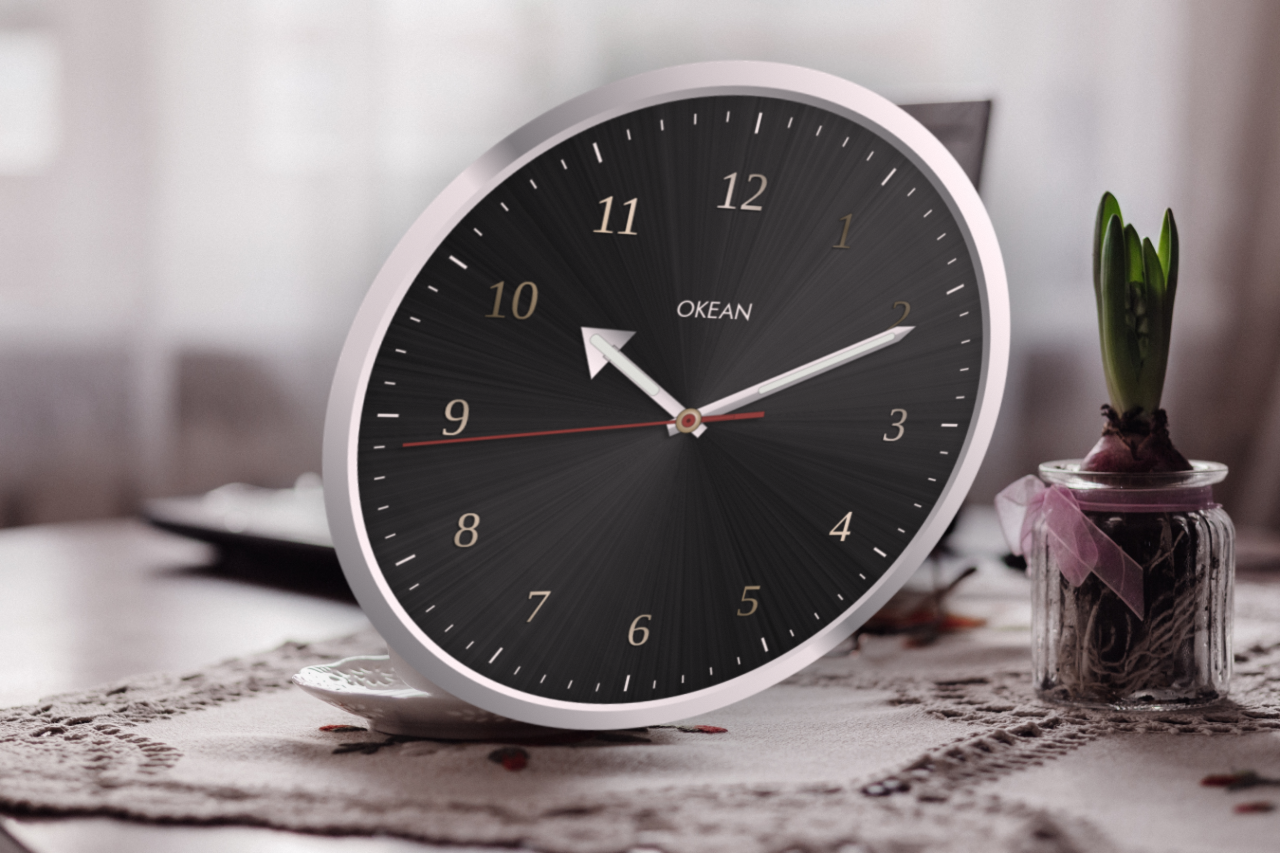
{"hour": 10, "minute": 10, "second": 44}
